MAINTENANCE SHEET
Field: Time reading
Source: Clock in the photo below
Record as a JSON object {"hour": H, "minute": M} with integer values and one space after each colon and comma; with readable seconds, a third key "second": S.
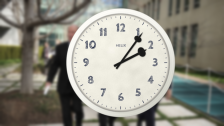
{"hour": 2, "minute": 6}
